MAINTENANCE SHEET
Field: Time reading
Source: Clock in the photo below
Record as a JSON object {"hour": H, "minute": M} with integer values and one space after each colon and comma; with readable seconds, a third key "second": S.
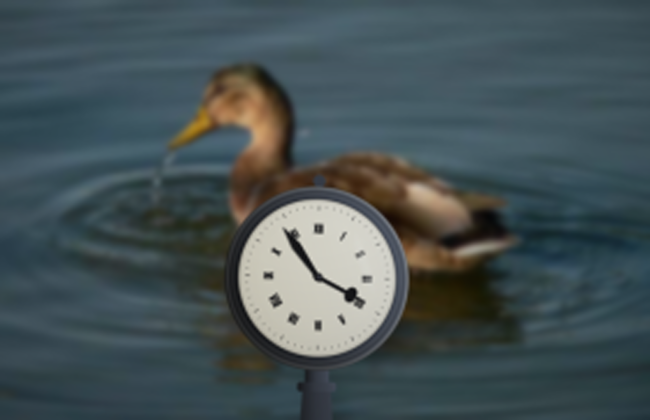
{"hour": 3, "minute": 54}
